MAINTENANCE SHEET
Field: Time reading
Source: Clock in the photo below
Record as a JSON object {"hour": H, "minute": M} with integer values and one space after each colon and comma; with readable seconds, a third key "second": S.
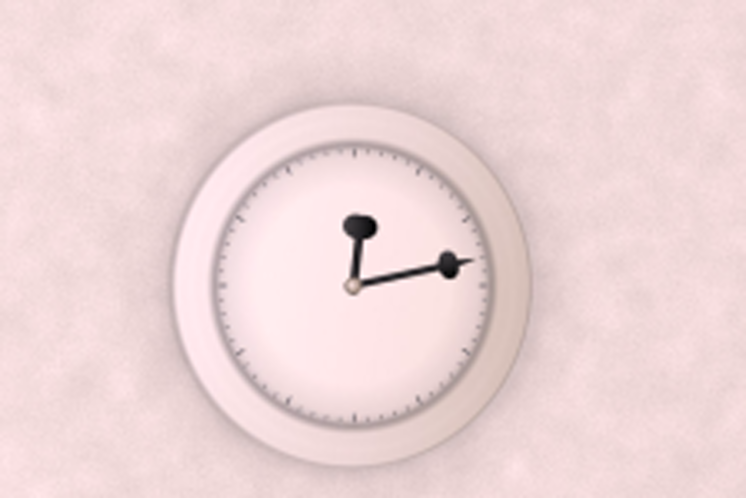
{"hour": 12, "minute": 13}
